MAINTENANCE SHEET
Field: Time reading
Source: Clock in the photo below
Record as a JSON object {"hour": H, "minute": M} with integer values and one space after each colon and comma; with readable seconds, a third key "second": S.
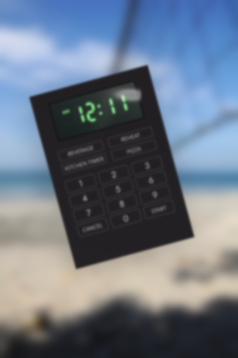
{"hour": 12, "minute": 11}
